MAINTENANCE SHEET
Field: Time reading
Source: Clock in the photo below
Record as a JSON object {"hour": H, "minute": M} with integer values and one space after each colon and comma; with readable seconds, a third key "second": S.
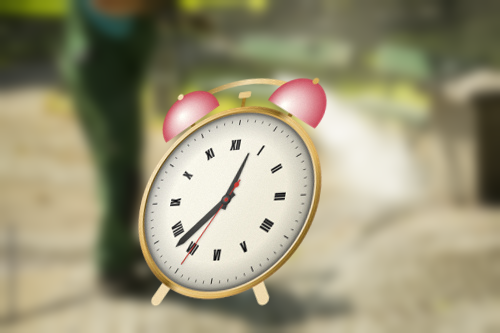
{"hour": 12, "minute": 37, "second": 35}
